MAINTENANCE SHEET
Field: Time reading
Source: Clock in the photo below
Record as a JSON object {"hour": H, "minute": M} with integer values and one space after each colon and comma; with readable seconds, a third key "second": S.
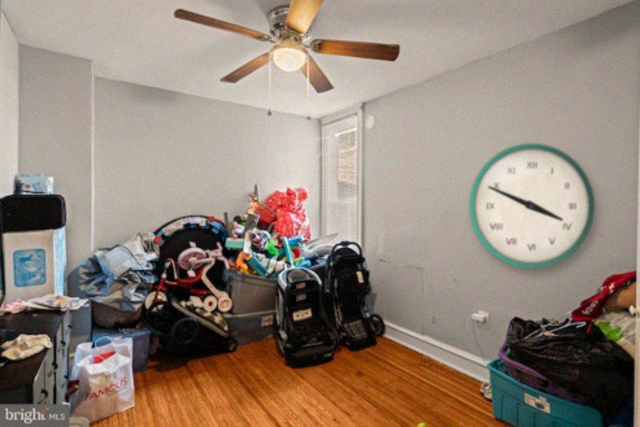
{"hour": 3, "minute": 49}
